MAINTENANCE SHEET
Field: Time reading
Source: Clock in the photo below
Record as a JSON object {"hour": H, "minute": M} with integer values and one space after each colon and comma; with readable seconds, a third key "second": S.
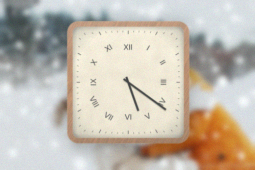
{"hour": 5, "minute": 21}
